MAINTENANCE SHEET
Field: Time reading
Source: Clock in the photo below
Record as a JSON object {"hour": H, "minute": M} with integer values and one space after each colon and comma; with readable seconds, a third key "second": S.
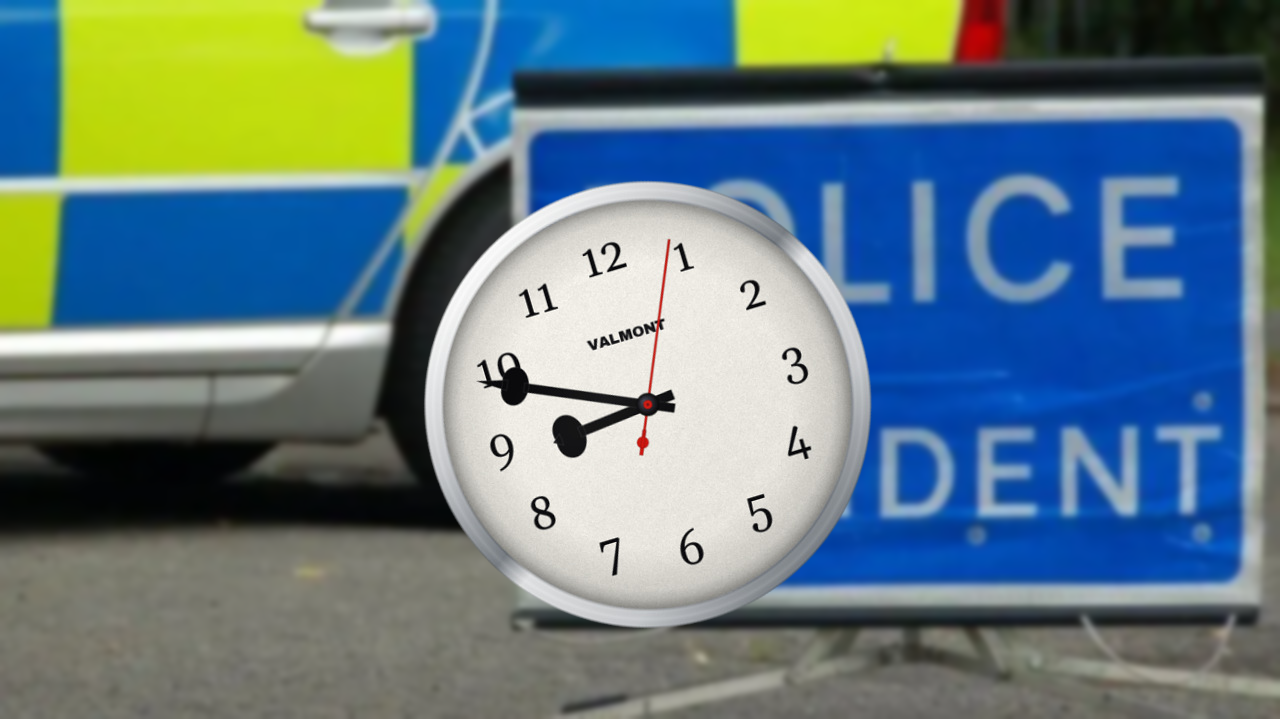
{"hour": 8, "minute": 49, "second": 4}
